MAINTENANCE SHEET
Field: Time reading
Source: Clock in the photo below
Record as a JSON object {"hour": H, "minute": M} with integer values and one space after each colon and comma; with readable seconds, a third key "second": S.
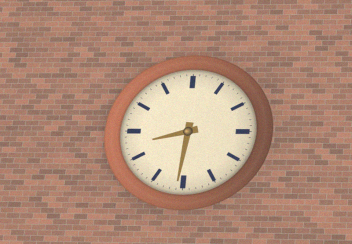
{"hour": 8, "minute": 31}
